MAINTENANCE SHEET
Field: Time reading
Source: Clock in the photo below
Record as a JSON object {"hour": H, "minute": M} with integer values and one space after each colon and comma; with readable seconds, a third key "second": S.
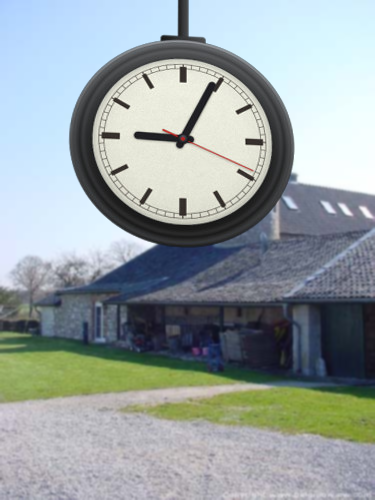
{"hour": 9, "minute": 4, "second": 19}
